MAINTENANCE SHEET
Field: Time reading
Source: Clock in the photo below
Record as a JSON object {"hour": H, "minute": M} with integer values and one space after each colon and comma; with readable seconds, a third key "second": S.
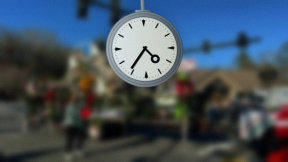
{"hour": 4, "minute": 36}
